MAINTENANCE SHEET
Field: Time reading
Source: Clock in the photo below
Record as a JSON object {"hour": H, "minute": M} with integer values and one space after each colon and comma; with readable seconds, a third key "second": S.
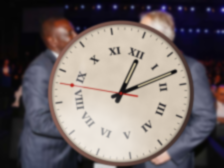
{"hour": 12, "minute": 7, "second": 43}
